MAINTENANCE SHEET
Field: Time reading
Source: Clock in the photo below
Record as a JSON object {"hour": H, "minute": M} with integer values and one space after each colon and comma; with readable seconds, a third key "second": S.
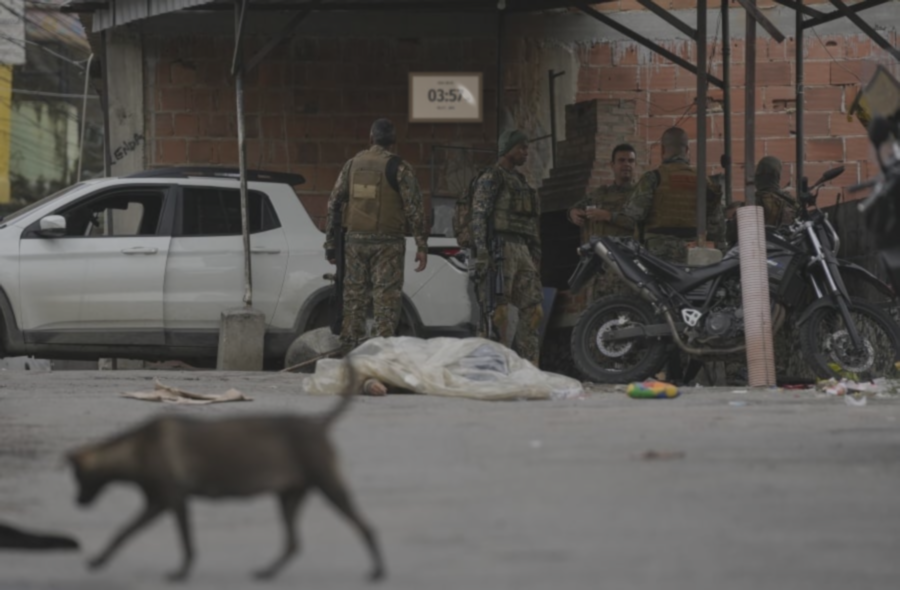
{"hour": 3, "minute": 57}
